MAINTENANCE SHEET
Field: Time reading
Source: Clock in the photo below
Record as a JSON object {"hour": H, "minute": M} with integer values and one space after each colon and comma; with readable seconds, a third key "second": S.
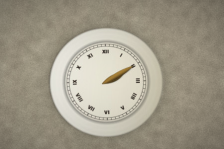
{"hour": 2, "minute": 10}
